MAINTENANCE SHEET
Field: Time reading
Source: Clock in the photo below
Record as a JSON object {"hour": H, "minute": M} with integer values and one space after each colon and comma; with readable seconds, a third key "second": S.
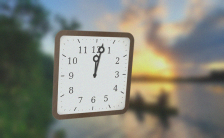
{"hour": 12, "minute": 2}
